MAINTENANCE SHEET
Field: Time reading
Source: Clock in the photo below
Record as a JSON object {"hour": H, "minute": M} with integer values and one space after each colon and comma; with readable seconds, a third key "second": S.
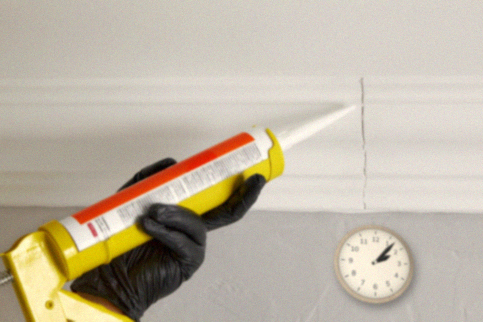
{"hour": 2, "minute": 7}
